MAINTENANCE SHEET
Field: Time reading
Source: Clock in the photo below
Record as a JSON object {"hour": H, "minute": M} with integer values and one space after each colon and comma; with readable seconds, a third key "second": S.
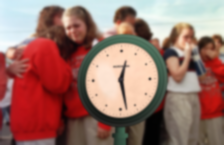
{"hour": 12, "minute": 28}
